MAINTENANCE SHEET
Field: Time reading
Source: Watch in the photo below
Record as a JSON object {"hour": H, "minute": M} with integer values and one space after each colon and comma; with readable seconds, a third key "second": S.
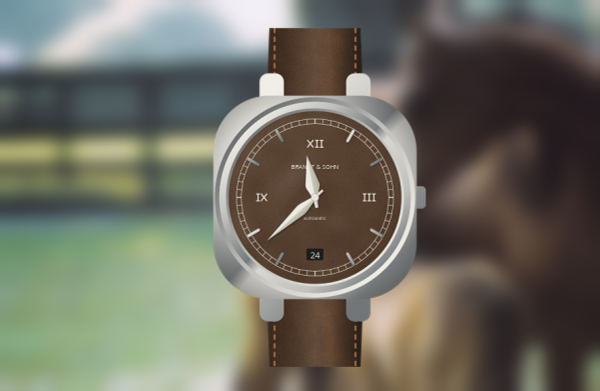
{"hour": 11, "minute": 38}
